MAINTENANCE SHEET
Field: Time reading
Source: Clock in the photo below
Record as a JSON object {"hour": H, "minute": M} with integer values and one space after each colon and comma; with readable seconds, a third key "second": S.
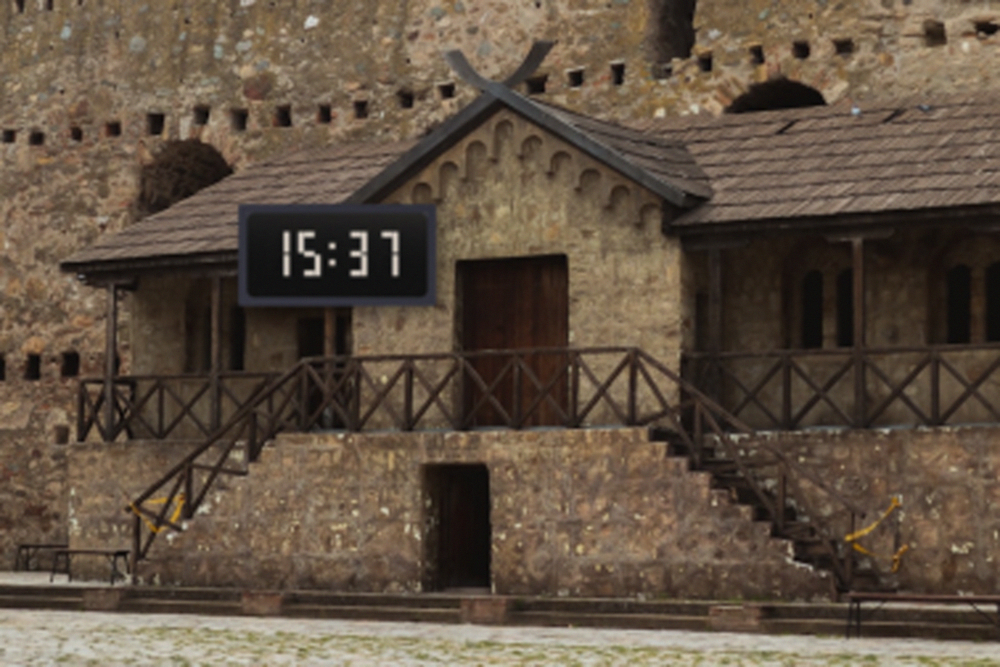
{"hour": 15, "minute": 37}
